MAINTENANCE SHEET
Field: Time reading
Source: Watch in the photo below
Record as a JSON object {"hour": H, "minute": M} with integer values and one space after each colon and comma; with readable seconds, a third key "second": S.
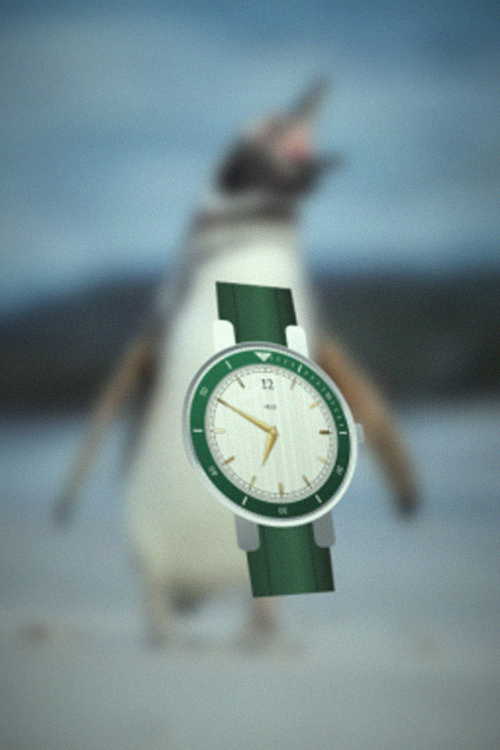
{"hour": 6, "minute": 50}
